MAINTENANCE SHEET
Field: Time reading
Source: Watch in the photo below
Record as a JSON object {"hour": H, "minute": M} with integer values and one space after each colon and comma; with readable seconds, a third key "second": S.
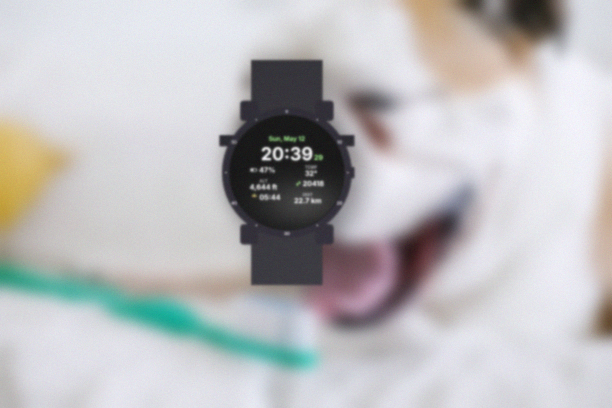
{"hour": 20, "minute": 39}
